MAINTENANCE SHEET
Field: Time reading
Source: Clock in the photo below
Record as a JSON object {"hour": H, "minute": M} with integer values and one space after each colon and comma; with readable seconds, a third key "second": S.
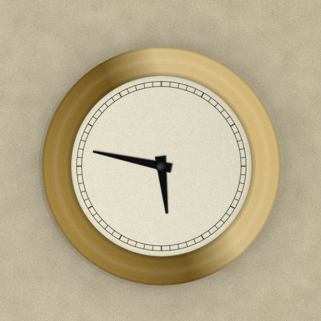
{"hour": 5, "minute": 47}
